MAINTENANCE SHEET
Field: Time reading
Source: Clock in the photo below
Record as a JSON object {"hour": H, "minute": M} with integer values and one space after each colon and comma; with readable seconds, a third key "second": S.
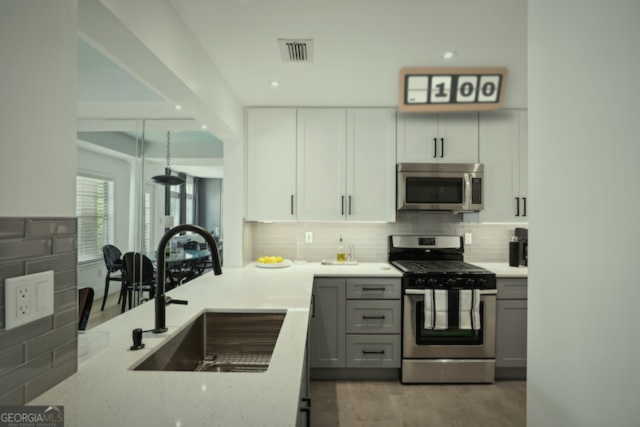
{"hour": 1, "minute": 0}
